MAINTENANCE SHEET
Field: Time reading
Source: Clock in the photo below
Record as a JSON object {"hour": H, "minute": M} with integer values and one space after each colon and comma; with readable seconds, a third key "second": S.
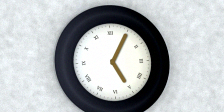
{"hour": 5, "minute": 5}
